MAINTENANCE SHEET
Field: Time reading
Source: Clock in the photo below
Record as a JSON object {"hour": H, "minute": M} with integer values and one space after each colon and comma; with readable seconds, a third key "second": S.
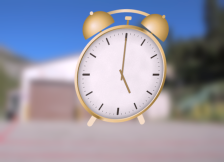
{"hour": 5, "minute": 0}
